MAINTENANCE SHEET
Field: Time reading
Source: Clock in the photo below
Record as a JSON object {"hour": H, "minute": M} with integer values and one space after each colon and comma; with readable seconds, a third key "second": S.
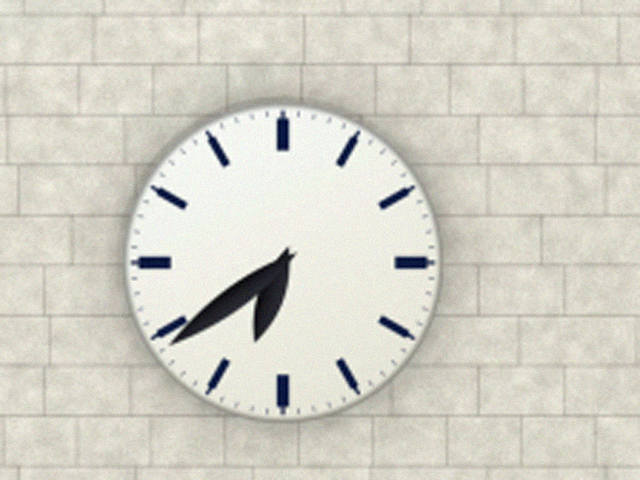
{"hour": 6, "minute": 39}
